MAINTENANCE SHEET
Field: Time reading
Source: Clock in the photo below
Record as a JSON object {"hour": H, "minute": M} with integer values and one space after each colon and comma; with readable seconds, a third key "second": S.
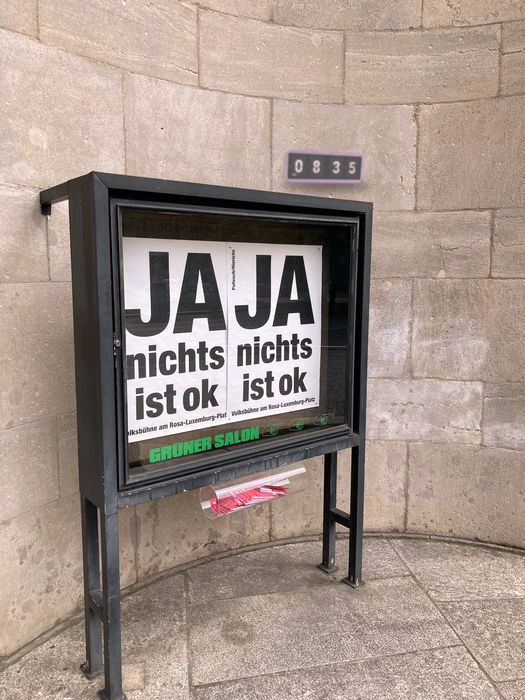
{"hour": 8, "minute": 35}
